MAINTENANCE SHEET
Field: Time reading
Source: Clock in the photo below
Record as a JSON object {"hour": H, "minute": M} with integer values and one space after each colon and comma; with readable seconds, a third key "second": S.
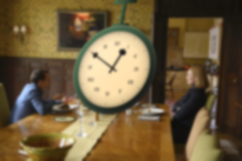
{"hour": 12, "minute": 50}
